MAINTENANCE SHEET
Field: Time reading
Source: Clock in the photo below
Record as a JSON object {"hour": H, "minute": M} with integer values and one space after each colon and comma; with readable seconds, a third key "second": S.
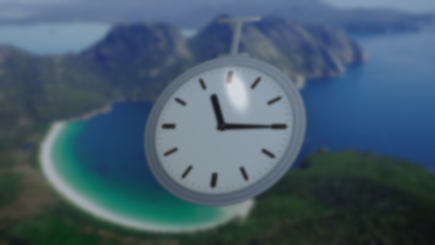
{"hour": 11, "minute": 15}
